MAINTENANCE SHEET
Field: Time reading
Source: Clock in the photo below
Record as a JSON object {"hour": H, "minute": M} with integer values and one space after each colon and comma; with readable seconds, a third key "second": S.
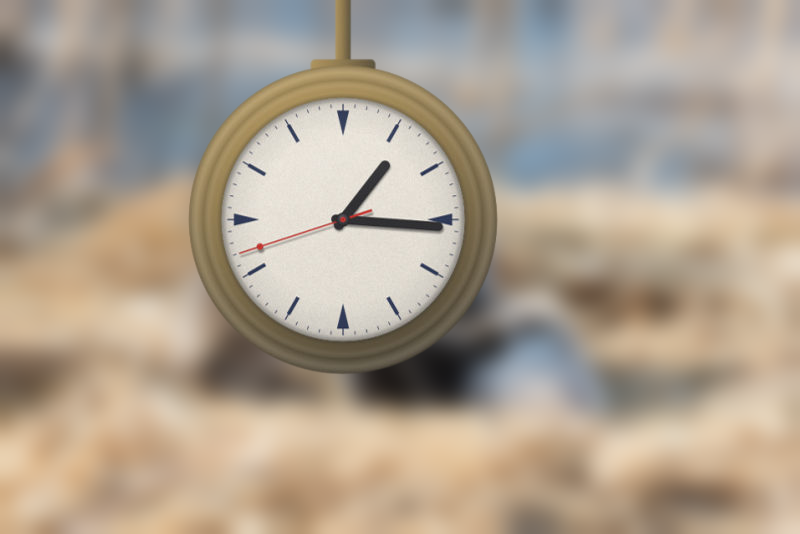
{"hour": 1, "minute": 15, "second": 42}
